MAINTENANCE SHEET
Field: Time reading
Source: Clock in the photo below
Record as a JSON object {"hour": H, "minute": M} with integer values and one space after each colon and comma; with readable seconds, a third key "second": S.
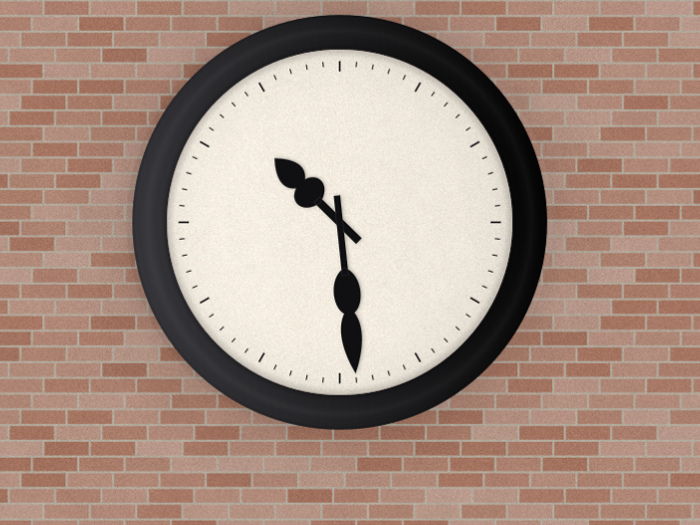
{"hour": 10, "minute": 29}
